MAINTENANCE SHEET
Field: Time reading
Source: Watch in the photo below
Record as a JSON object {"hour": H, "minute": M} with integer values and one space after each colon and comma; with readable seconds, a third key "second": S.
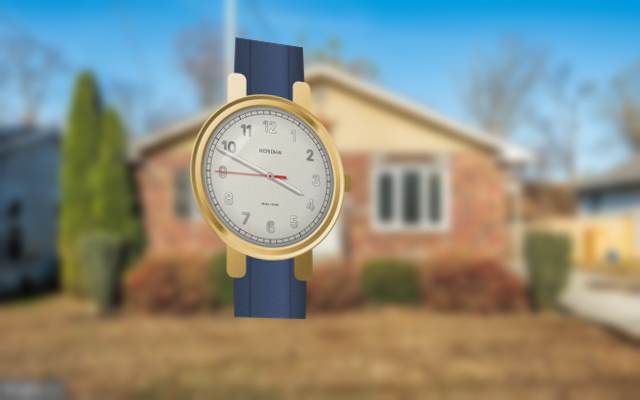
{"hour": 3, "minute": 48, "second": 45}
